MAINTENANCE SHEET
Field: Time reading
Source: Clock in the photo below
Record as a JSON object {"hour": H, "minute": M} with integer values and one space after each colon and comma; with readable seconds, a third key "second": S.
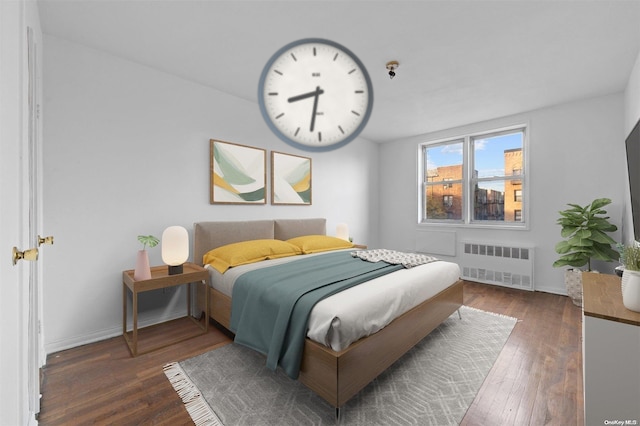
{"hour": 8, "minute": 32}
